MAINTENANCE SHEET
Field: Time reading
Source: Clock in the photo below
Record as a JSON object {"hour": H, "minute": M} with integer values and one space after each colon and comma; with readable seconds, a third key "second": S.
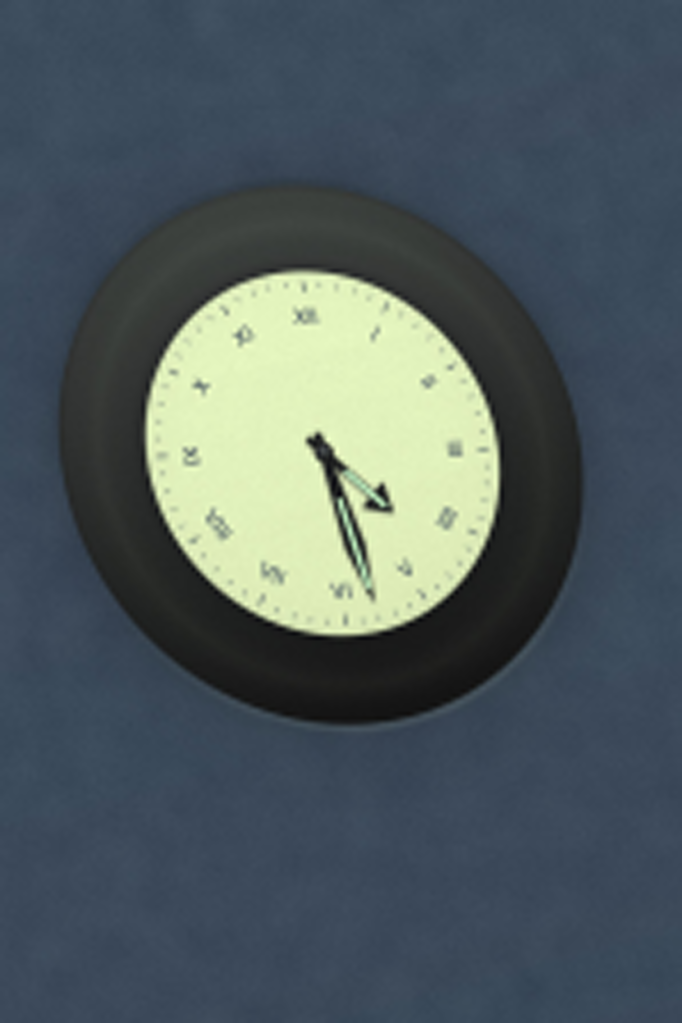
{"hour": 4, "minute": 28}
